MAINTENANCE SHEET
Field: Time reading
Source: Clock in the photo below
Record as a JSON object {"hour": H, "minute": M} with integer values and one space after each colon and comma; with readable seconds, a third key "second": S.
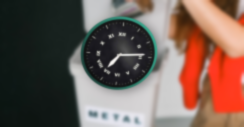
{"hour": 7, "minute": 14}
